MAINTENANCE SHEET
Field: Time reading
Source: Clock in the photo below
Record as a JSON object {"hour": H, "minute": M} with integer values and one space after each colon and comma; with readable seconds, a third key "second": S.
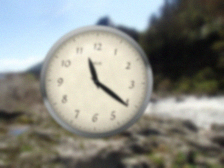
{"hour": 11, "minute": 21}
